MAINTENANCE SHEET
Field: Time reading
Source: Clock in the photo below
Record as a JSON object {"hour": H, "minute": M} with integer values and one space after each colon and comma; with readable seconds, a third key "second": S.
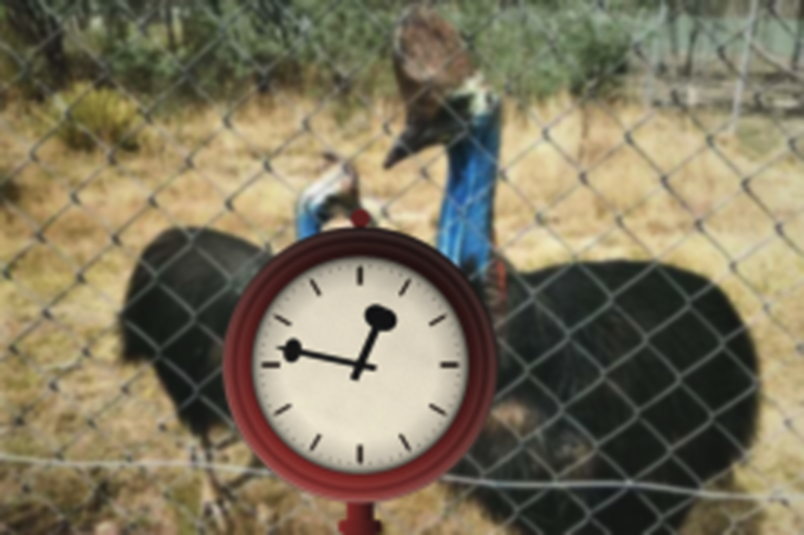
{"hour": 12, "minute": 47}
